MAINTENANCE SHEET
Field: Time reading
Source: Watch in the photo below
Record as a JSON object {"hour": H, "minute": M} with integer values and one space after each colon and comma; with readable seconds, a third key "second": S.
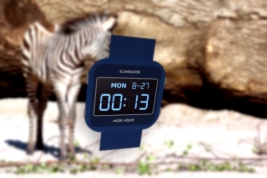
{"hour": 0, "minute": 13}
